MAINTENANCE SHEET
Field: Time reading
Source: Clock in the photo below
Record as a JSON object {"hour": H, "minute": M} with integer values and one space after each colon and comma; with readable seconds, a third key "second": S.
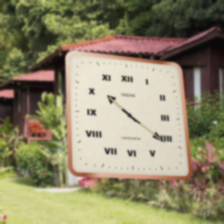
{"hour": 10, "minute": 21}
